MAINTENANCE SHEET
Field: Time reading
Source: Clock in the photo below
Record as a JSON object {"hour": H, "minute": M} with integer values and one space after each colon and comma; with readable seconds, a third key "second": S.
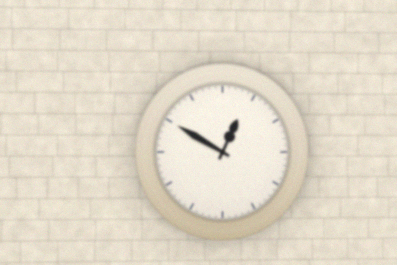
{"hour": 12, "minute": 50}
